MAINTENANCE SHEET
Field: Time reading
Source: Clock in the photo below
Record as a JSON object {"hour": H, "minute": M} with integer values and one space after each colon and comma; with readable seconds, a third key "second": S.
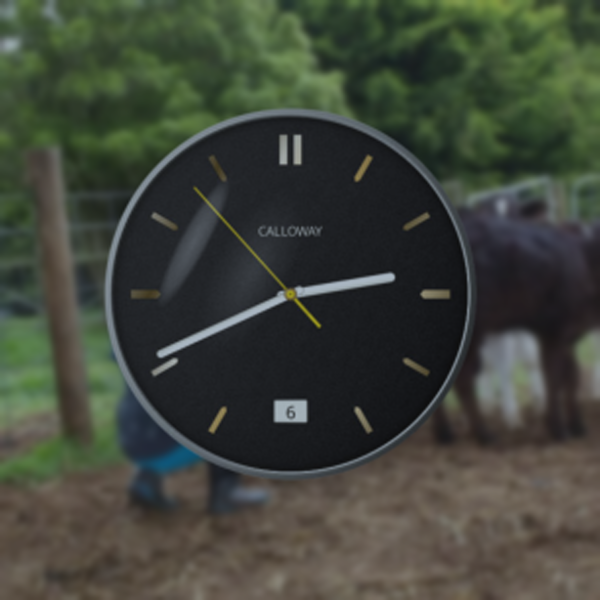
{"hour": 2, "minute": 40, "second": 53}
